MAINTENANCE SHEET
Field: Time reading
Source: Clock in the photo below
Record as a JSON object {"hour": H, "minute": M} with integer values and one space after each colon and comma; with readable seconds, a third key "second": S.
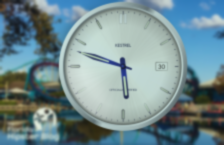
{"hour": 5, "minute": 48}
